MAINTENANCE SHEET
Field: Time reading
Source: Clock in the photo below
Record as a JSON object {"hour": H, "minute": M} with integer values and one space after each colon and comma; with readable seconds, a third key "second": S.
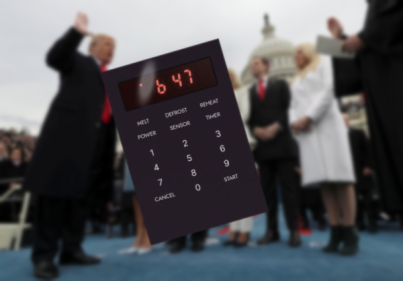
{"hour": 6, "minute": 47}
